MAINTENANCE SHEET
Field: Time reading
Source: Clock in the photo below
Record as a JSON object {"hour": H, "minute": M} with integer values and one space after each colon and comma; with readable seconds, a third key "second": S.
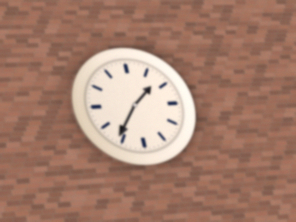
{"hour": 1, "minute": 36}
